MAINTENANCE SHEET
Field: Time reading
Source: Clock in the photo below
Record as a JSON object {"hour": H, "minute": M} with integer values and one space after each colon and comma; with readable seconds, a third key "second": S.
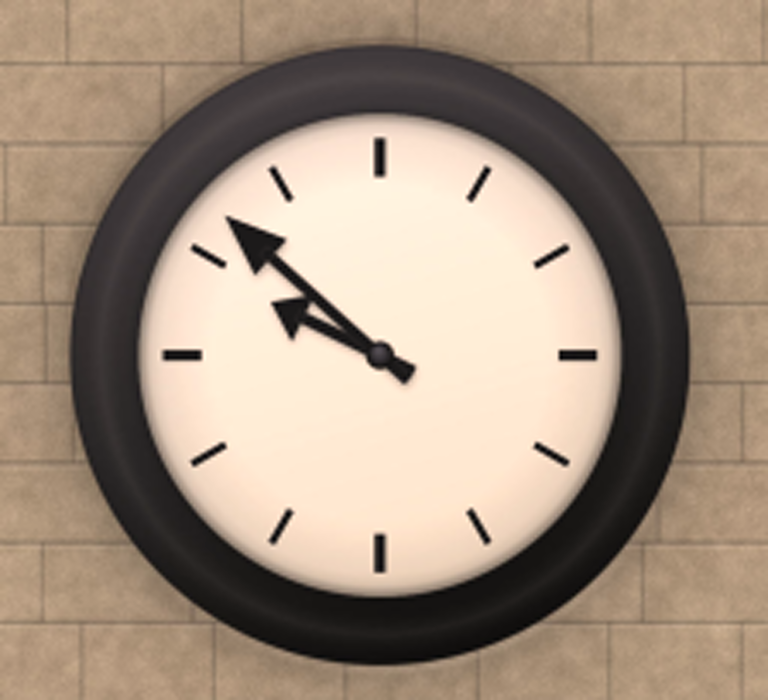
{"hour": 9, "minute": 52}
